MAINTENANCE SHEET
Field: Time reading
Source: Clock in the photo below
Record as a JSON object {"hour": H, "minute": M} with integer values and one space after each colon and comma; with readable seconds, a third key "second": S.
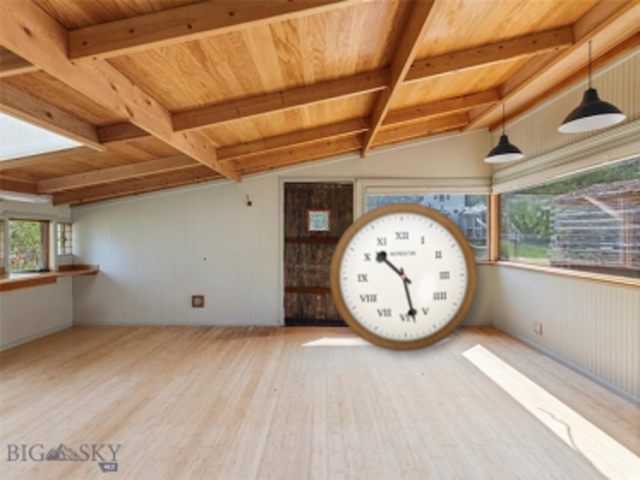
{"hour": 10, "minute": 28}
